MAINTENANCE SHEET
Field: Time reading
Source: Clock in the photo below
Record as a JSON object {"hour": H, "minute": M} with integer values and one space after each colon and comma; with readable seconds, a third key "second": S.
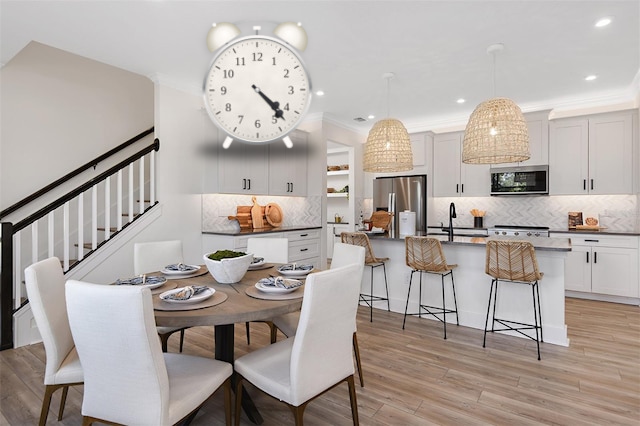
{"hour": 4, "minute": 23}
